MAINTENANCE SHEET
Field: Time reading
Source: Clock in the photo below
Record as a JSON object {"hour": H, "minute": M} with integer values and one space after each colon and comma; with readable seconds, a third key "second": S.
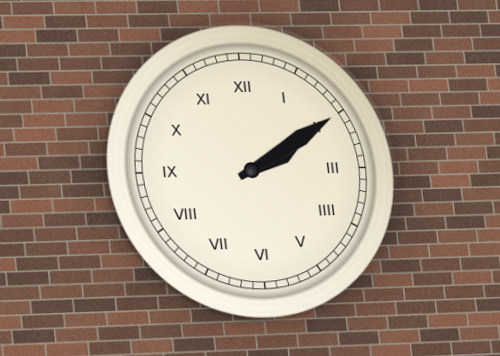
{"hour": 2, "minute": 10}
